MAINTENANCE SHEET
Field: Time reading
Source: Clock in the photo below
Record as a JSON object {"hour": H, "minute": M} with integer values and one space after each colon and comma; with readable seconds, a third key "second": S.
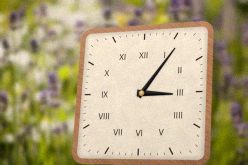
{"hour": 3, "minute": 6}
